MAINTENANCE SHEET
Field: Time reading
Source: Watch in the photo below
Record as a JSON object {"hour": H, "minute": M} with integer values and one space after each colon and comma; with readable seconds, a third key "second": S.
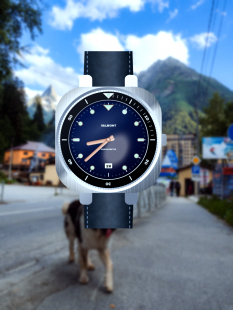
{"hour": 8, "minute": 38}
